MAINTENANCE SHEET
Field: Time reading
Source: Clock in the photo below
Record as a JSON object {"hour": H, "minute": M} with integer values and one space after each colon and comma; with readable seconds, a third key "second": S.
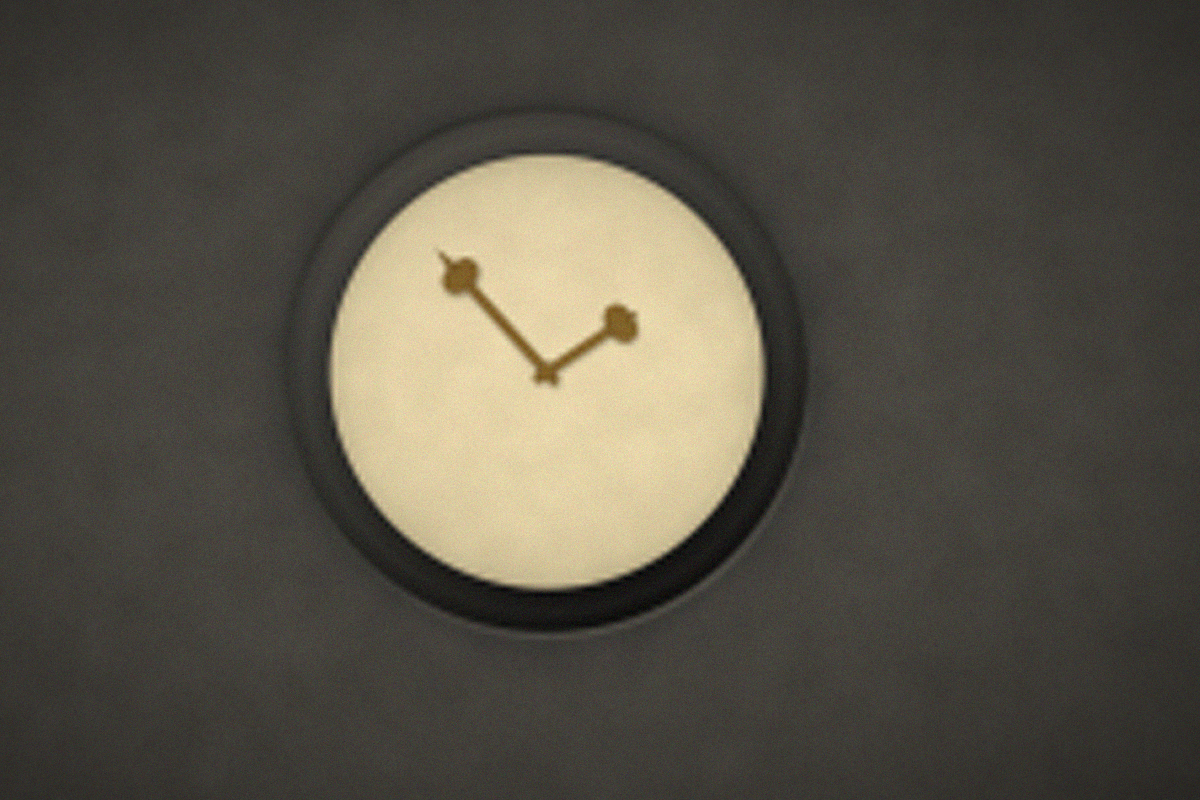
{"hour": 1, "minute": 53}
